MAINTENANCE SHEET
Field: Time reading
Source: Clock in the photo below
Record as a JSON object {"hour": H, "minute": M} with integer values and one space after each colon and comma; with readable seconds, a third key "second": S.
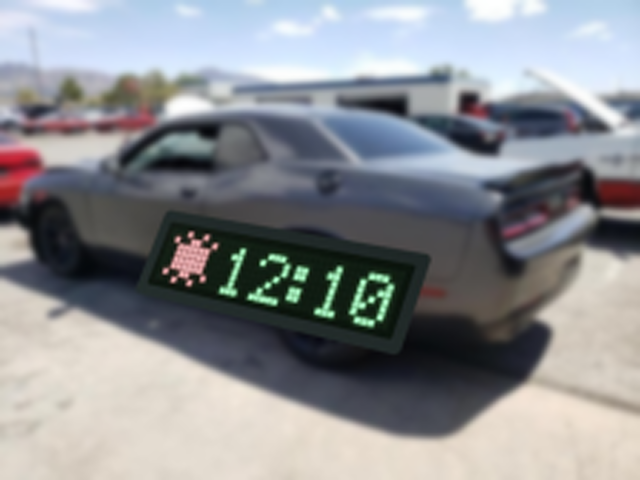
{"hour": 12, "minute": 10}
